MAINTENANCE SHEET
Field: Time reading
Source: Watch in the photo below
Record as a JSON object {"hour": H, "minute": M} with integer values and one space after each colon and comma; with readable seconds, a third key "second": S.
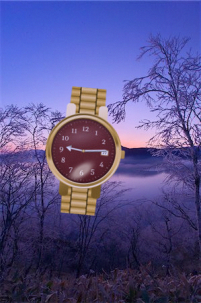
{"hour": 9, "minute": 14}
